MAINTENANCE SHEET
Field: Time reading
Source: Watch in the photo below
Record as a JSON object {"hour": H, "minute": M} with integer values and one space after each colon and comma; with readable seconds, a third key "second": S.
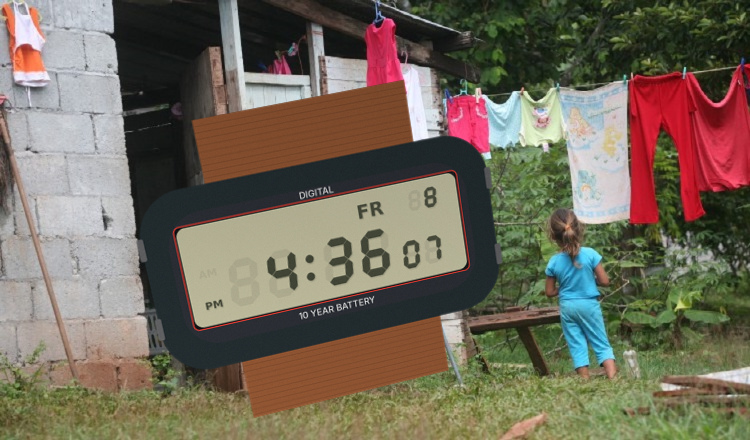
{"hour": 4, "minute": 36, "second": 7}
